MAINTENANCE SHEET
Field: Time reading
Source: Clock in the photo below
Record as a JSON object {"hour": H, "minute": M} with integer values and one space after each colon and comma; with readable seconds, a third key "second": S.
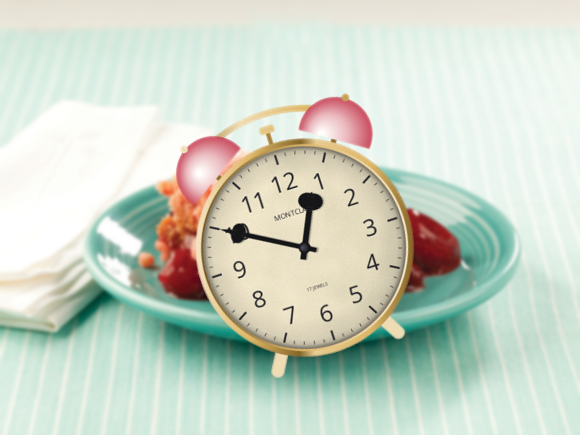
{"hour": 12, "minute": 50}
